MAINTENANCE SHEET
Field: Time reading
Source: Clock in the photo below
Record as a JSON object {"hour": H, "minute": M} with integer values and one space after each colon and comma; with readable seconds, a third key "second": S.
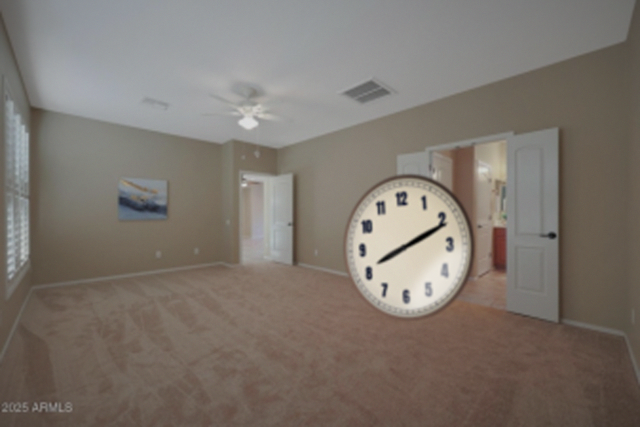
{"hour": 8, "minute": 11}
